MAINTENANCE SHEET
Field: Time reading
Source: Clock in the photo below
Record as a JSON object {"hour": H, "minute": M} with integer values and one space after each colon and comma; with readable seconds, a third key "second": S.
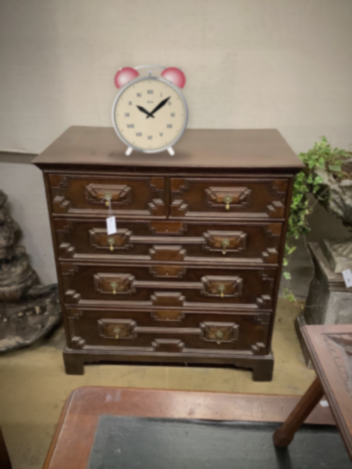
{"hour": 10, "minute": 8}
